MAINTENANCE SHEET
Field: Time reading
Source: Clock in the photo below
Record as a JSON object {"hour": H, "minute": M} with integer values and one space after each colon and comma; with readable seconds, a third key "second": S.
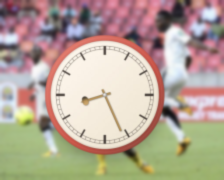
{"hour": 8, "minute": 26}
